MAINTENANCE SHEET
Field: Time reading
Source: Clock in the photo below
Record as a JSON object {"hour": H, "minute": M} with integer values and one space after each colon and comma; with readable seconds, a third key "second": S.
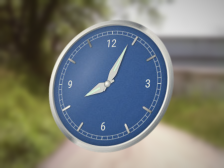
{"hour": 8, "minute": 4}
